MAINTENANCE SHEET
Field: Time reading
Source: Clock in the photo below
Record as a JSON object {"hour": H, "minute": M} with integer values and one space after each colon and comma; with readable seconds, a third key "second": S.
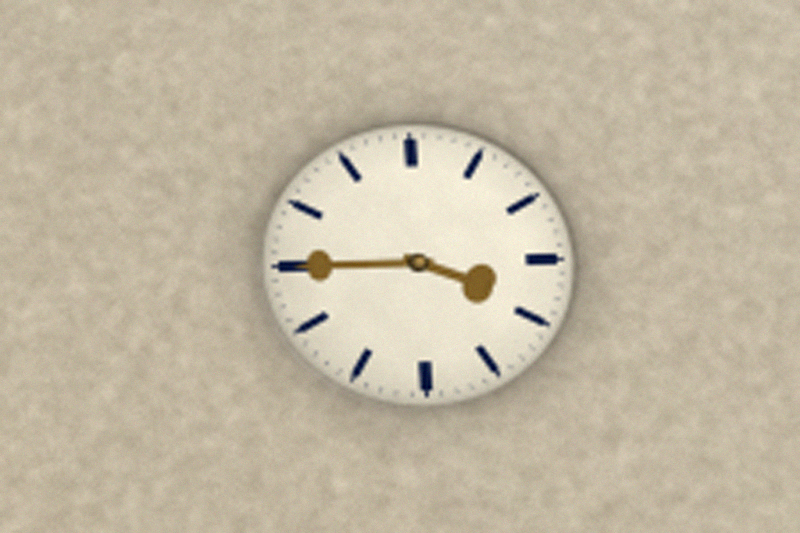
{"hour": 3, "minute": 45}
